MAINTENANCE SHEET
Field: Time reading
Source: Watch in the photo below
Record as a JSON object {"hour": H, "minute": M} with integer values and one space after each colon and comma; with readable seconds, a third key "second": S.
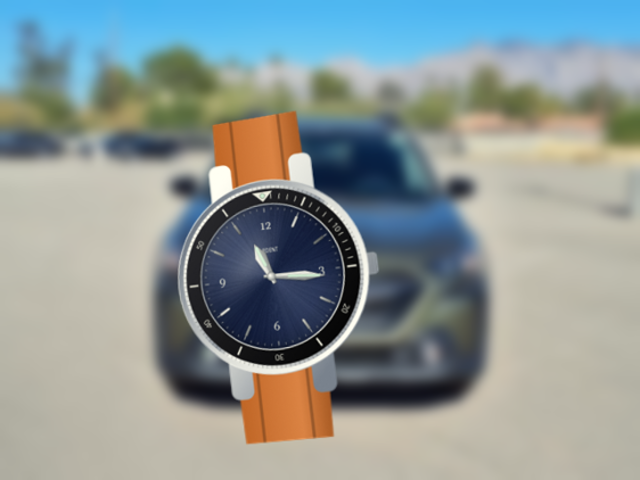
{"hour": 11, "minute": 16}
